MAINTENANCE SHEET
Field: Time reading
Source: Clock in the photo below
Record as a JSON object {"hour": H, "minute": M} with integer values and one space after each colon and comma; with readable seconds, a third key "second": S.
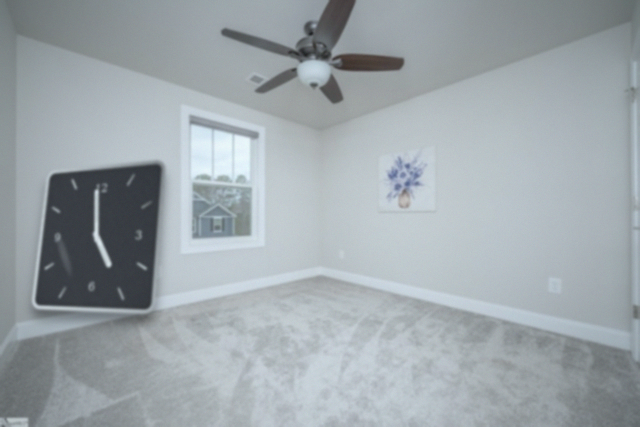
{"hour": 4, "minute": 59}
